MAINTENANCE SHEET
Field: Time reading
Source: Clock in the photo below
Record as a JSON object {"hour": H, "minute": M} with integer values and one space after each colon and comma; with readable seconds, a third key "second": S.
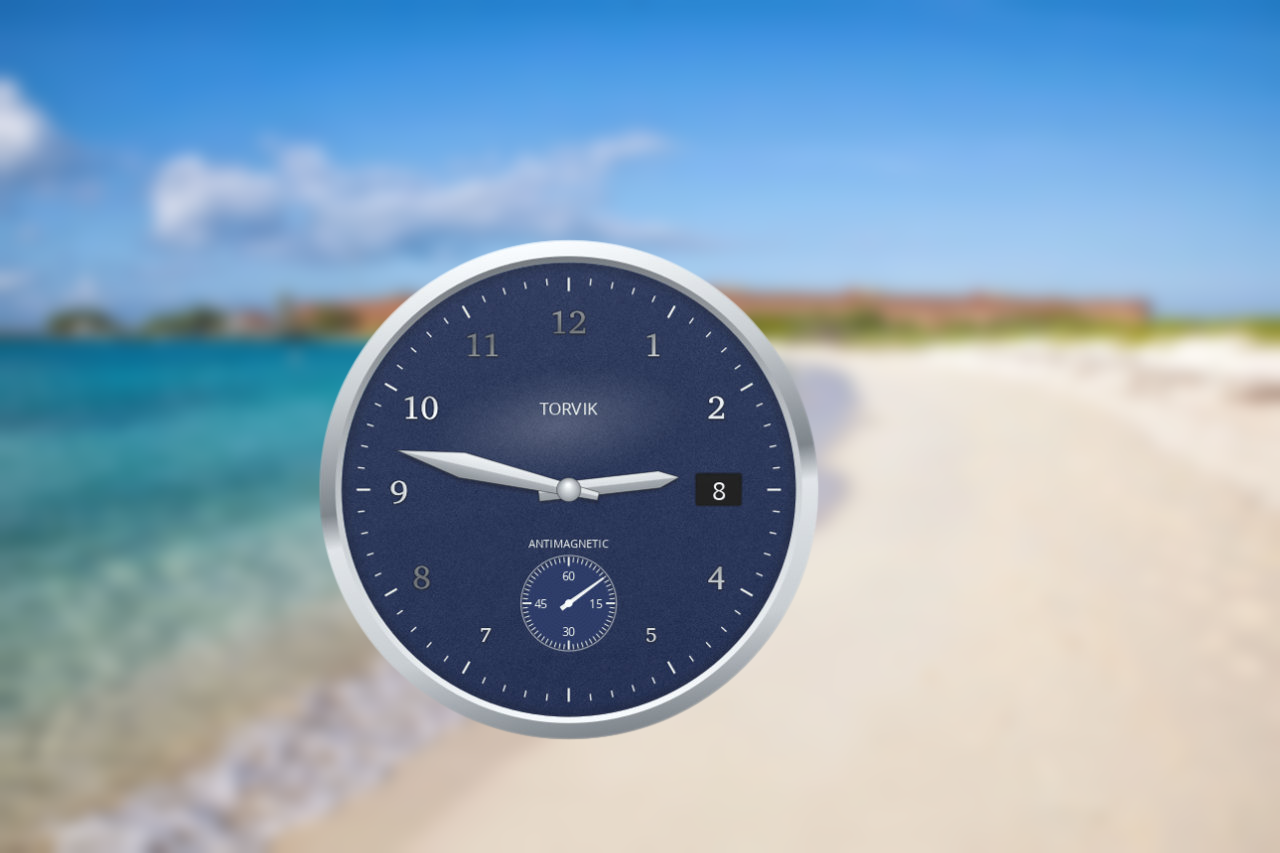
{"hour": 2, "minute": 47, "second": 9}
